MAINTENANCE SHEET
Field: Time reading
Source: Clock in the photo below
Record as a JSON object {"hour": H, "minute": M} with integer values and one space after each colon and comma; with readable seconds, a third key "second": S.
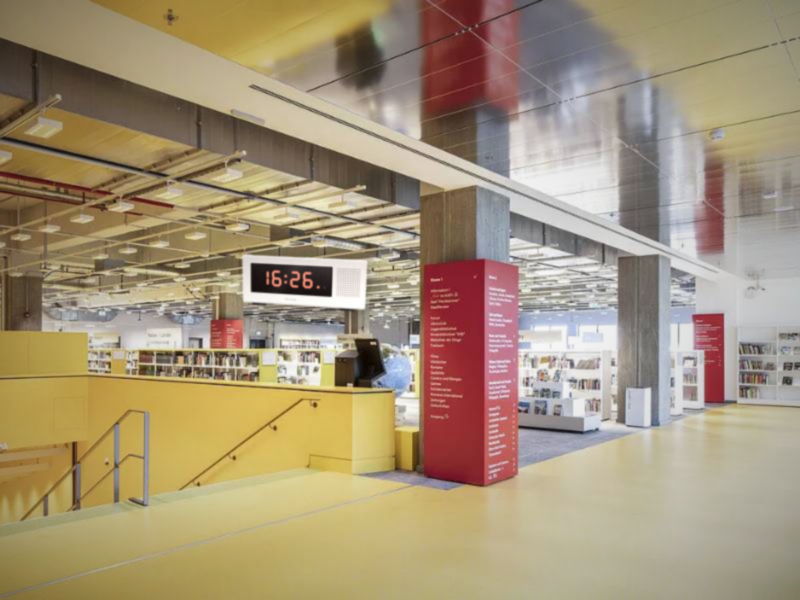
{"hour": 16, "minute": 26}
